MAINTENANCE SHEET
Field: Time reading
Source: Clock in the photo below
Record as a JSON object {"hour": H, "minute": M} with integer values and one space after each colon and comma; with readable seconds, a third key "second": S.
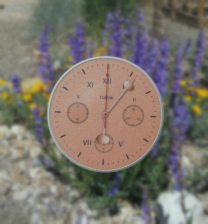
{"hour": 6, "minute": 6}
